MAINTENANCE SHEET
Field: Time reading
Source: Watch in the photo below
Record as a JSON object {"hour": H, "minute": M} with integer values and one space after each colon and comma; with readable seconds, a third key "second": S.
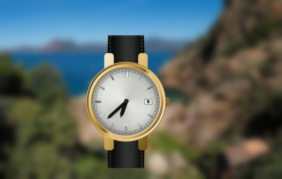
{"hour": 6, "minute": 38}
